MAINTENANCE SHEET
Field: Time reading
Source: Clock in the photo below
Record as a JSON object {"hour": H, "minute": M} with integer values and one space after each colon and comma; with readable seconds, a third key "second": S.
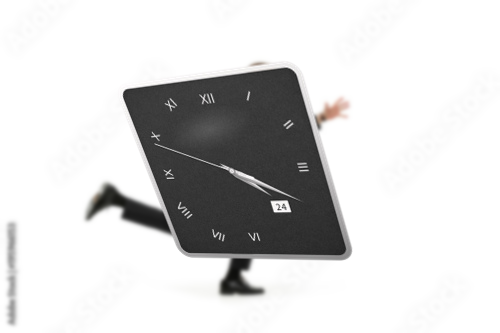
{"hour": 4, "minute": 19, "second": 49}
